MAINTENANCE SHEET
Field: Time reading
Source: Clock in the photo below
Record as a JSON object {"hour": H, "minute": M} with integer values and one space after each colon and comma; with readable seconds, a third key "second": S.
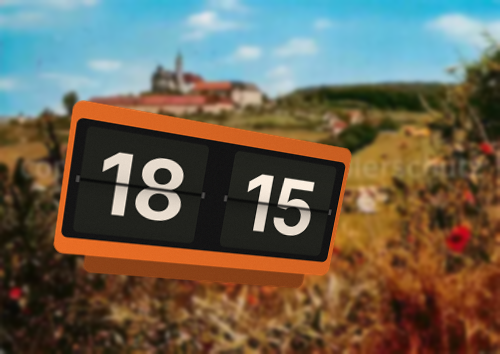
{"hour": 18, "minute": 15}
